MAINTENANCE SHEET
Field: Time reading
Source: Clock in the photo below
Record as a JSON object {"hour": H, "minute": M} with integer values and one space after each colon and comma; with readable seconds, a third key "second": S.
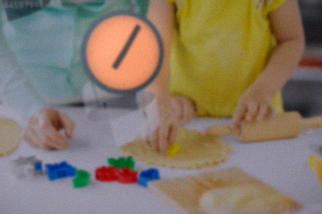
{"hour": 7, "minute": 5}
